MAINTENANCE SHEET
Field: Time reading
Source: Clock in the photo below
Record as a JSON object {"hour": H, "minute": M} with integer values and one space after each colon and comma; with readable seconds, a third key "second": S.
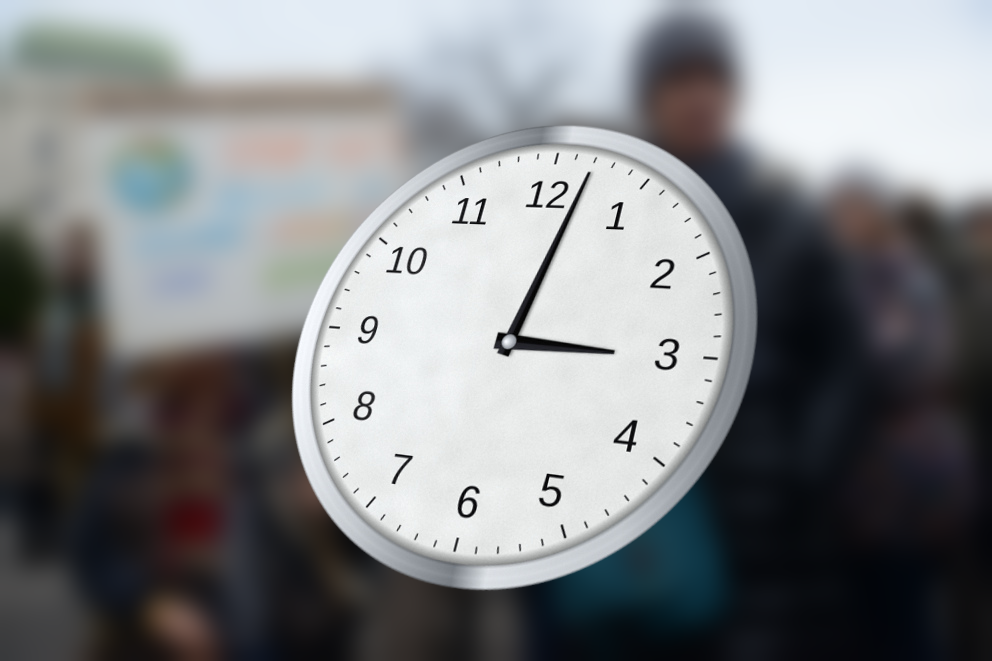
{"hour": 3, "minute": 2}
